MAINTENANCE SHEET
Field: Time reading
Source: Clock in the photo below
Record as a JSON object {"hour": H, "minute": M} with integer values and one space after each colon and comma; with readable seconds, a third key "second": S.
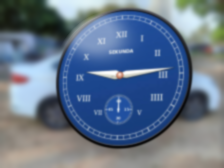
{"hour": 9, "minute": 14}
